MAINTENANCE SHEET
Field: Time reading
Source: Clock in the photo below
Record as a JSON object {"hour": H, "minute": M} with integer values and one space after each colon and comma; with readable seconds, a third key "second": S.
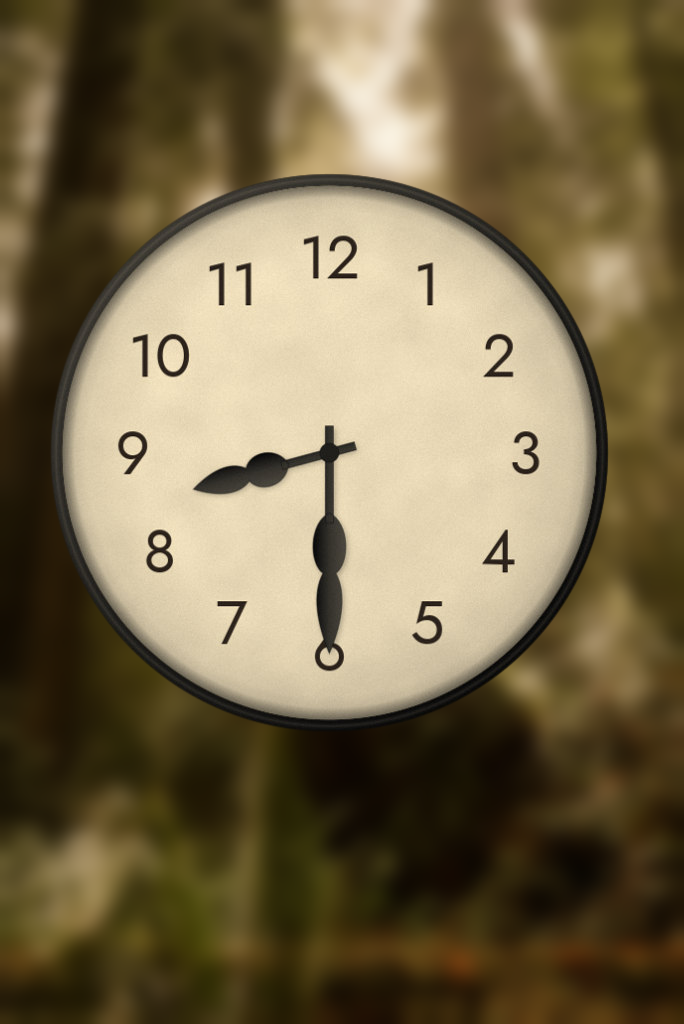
{"hour": 8, "minute": 30}
